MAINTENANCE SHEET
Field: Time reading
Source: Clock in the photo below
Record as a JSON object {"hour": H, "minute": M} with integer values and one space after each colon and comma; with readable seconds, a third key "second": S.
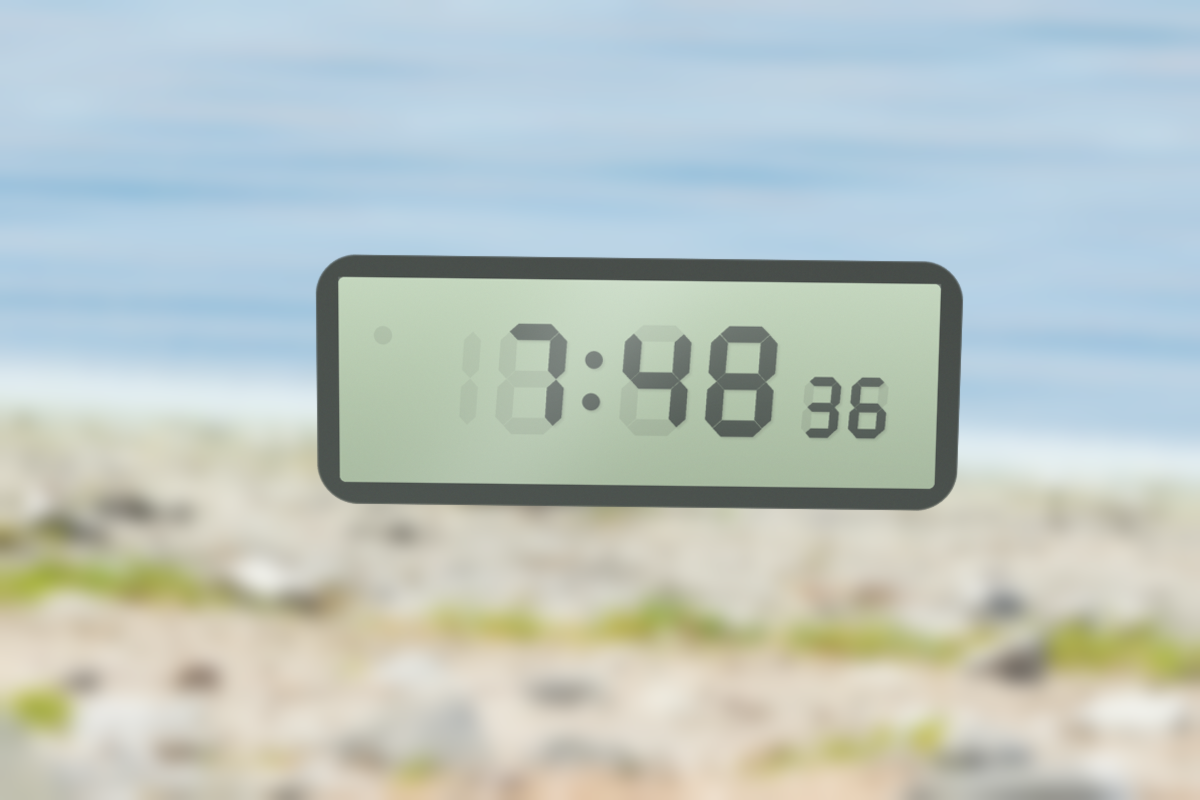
{"hour": 7, "minute": 48, "second": 36}
